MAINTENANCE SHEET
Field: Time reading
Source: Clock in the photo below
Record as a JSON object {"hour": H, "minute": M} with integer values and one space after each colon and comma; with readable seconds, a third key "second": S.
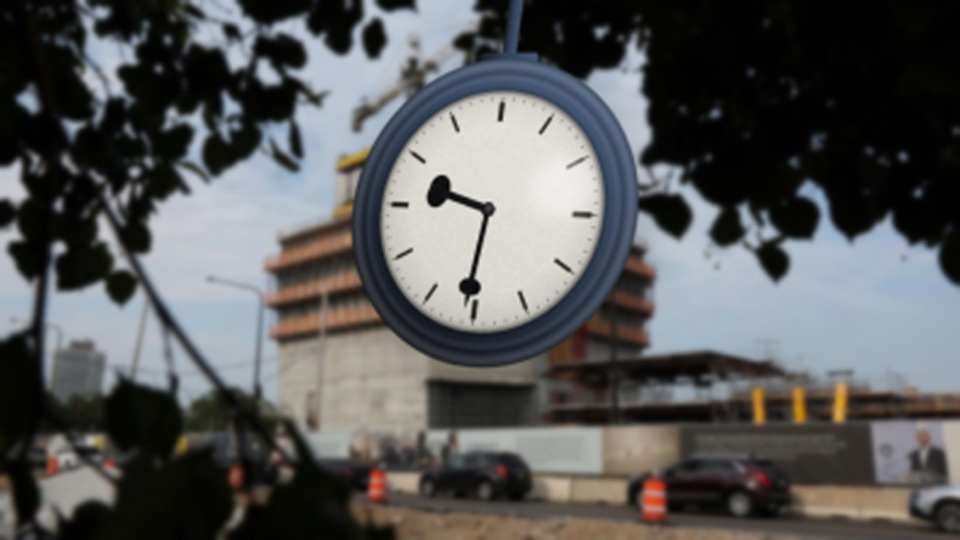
{"hour": 9, "minute": 31}
